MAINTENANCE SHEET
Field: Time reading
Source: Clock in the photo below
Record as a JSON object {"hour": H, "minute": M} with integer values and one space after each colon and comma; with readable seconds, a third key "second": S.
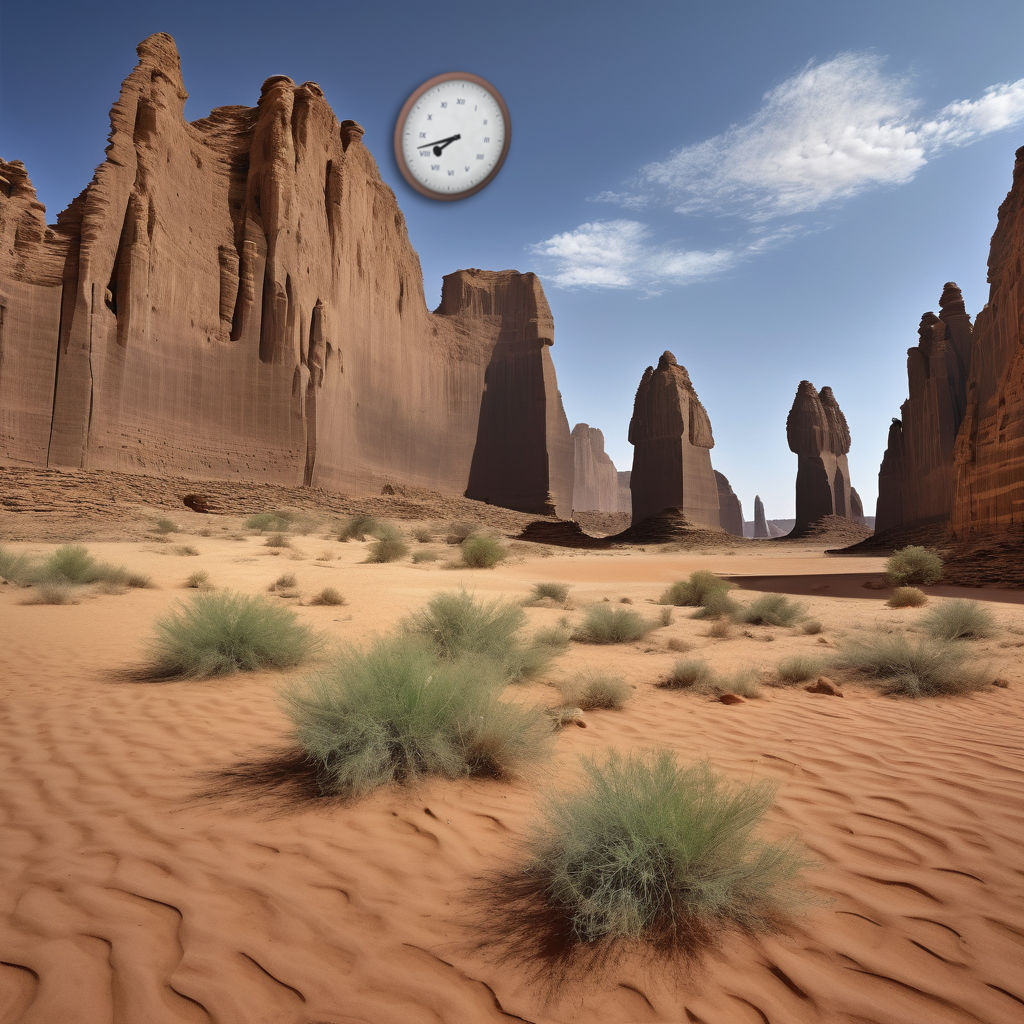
{"hour": 7, "minute": 42}
